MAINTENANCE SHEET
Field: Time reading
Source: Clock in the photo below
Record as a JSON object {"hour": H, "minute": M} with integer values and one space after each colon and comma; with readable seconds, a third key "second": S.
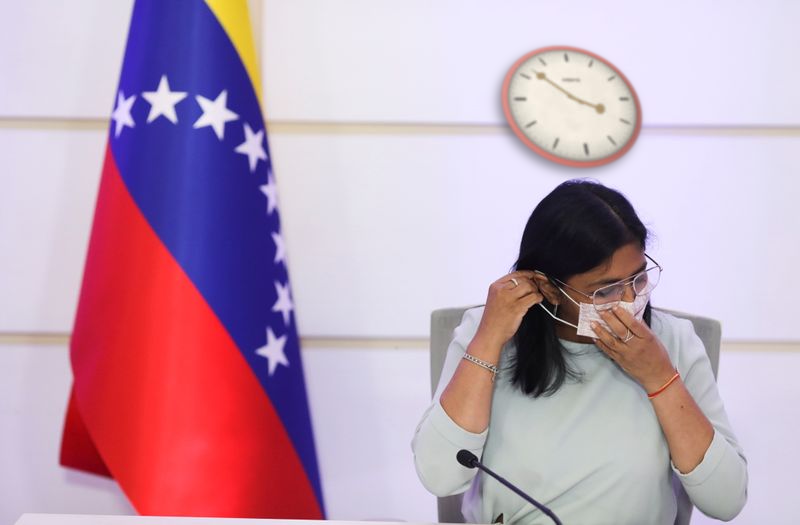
{"hour": 3, "minute": 52}
